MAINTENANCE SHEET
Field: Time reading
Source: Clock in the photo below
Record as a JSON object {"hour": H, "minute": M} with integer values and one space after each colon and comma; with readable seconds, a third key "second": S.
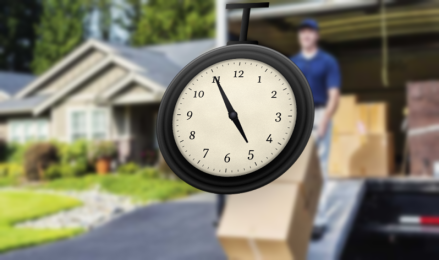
{"hour": 4, "minute": 55}
